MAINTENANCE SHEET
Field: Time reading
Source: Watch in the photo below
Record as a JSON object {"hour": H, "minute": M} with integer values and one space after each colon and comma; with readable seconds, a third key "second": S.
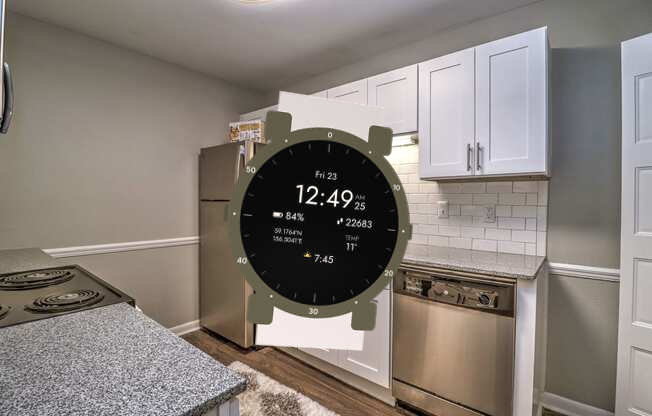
{"hour": 12, "minute": 49, "second": 25}
